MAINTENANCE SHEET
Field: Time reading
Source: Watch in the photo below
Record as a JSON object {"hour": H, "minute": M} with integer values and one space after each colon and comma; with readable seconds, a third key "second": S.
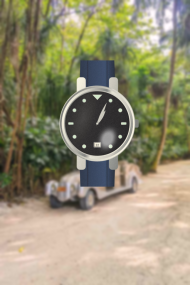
{"hour": 1, "minute": 4}
